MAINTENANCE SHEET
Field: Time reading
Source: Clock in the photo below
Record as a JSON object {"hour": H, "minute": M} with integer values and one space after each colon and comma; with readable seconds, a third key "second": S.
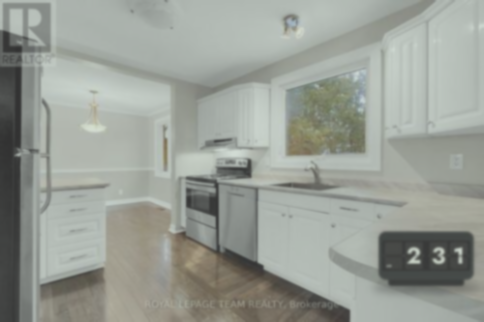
{"hour": 2, "minute": 31}
